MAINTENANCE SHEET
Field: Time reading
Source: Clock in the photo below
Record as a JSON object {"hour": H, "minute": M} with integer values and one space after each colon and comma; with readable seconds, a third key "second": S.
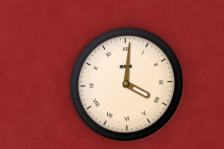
{"hour": 4, "minute": 1}
